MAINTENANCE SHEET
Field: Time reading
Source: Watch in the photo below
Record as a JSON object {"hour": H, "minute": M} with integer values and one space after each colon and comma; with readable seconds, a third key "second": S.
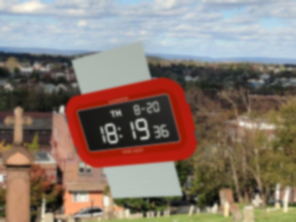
{"hour": 18, "minute": 19}
